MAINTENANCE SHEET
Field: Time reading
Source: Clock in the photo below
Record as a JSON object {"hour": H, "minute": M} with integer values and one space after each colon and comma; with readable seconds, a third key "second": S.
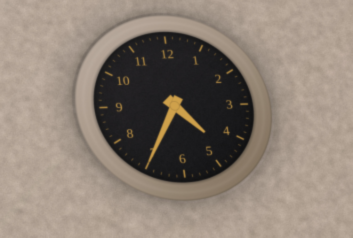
{"hour": 4, "minute": 35}
